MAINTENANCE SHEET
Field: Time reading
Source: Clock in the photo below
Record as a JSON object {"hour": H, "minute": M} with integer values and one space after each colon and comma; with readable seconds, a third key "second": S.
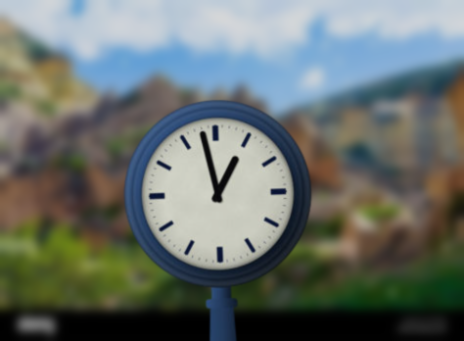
{"hour": 12, "minute": 58}
